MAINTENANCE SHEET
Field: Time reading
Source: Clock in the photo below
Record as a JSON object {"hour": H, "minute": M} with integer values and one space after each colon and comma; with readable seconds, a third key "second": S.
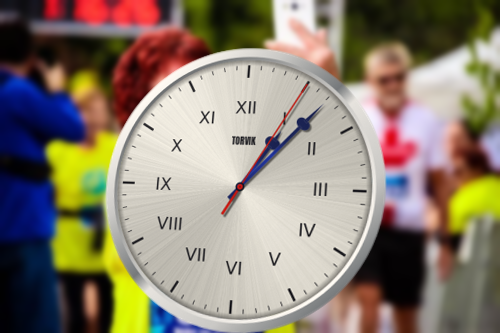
{"hour": 1, "minute": 7, "second": 5}
